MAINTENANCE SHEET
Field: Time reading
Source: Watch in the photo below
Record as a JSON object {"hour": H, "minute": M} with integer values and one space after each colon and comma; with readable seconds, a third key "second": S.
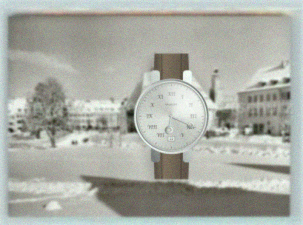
{"hour": 6, "minute": 19}
